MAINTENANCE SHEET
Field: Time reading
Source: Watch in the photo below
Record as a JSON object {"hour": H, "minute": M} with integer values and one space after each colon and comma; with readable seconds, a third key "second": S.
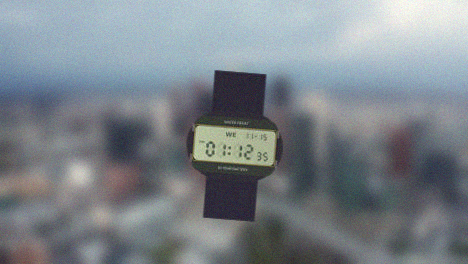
{"hour": 1, "minute": 12, "second": 35}
